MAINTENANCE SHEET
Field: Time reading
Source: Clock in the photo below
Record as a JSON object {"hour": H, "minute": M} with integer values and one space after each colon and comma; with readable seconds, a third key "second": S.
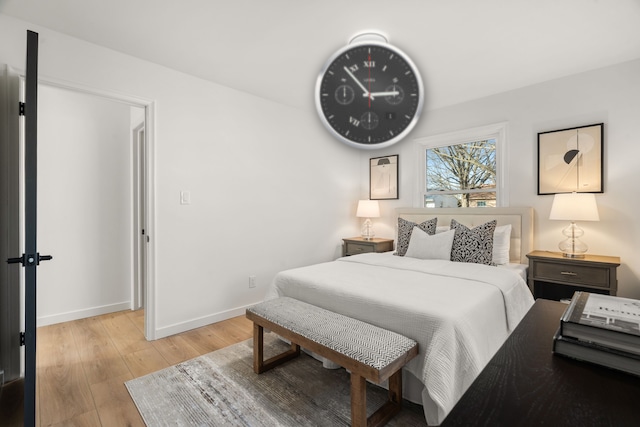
{"hour": 2, "minute": 53}
